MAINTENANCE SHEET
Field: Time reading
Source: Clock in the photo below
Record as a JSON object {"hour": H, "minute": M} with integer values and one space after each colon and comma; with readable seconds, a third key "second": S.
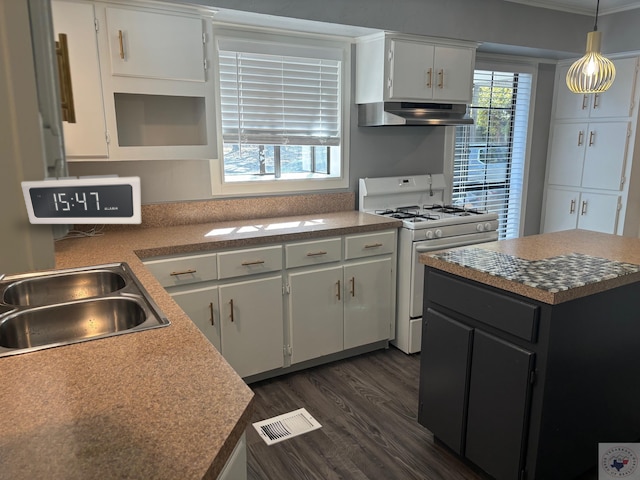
{"hour": 15, "minute": 47}
